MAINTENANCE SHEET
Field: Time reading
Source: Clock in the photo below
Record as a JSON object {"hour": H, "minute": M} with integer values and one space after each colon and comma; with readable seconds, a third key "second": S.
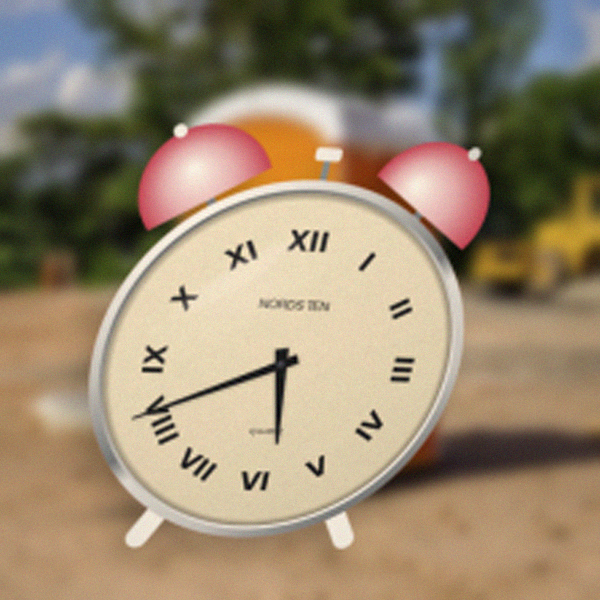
{"hour": 5, "minute": 41}
